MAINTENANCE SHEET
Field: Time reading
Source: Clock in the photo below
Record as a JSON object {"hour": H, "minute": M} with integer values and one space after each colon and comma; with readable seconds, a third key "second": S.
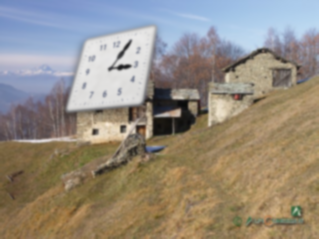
{"hour": 3, "minute": 5}
